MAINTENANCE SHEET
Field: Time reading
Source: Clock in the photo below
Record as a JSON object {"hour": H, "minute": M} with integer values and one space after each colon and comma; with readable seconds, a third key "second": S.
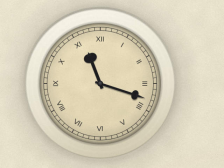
{"hour": 11, "minute": 18}
